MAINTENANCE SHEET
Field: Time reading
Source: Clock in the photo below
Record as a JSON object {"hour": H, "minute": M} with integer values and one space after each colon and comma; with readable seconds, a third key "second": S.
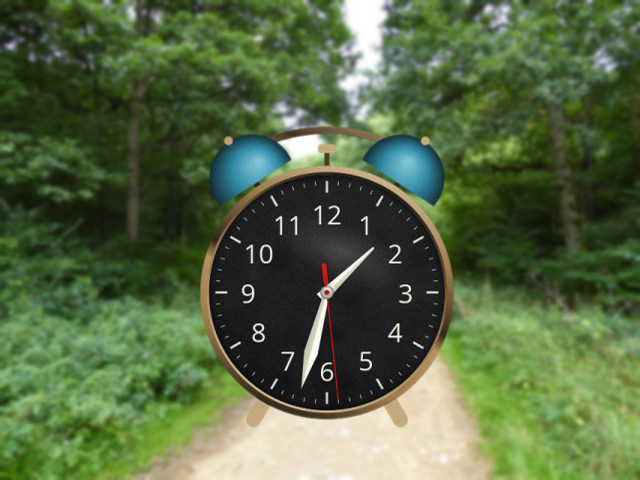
{"hour": 1, "minute": 32, "second": 29}
